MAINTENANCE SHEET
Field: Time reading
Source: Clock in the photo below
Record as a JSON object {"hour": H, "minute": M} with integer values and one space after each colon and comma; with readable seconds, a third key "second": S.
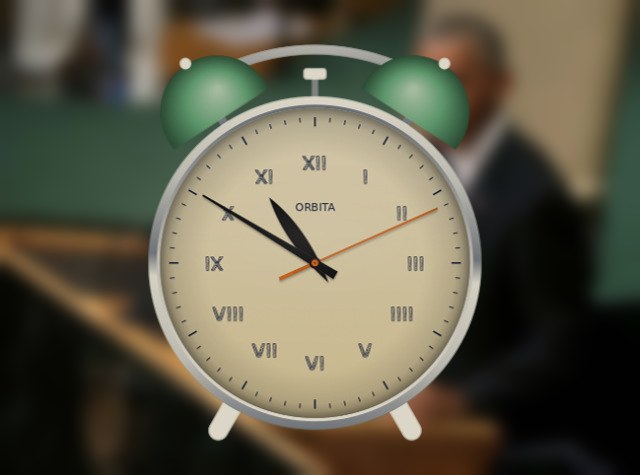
{"hour": 10, "minute": 50, "second": 11}
